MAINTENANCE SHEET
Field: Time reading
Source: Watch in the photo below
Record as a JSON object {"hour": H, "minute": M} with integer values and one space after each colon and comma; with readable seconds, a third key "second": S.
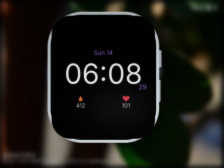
{"hour": 6, "minute": 8}
